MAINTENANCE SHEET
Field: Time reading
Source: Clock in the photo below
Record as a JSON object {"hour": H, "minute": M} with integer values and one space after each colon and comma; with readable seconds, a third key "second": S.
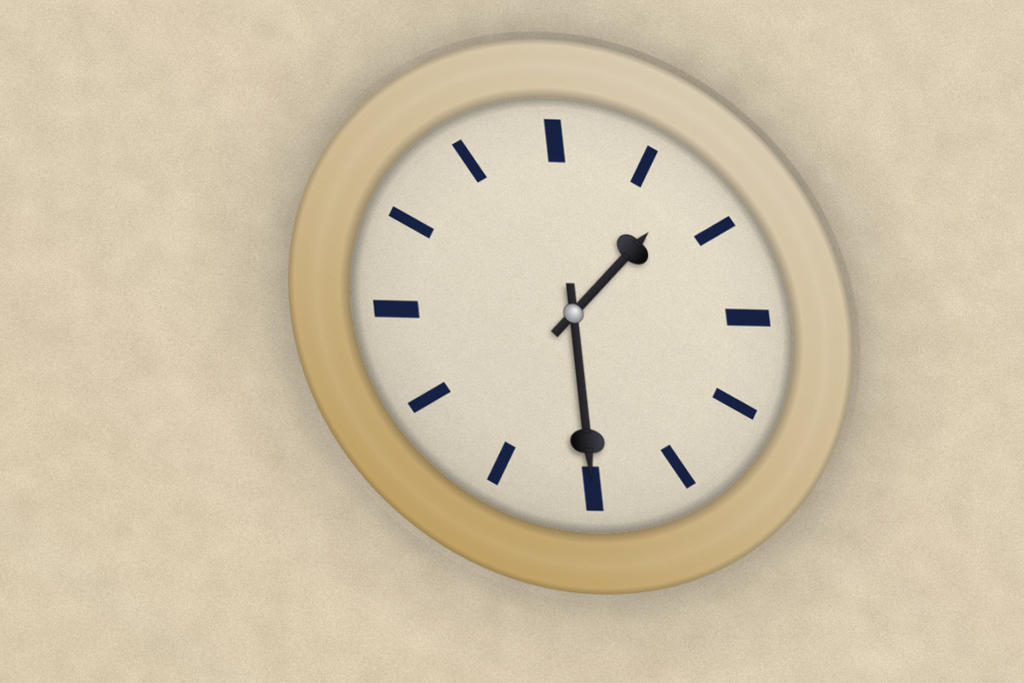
{"hour": 1, "minute": 30}
